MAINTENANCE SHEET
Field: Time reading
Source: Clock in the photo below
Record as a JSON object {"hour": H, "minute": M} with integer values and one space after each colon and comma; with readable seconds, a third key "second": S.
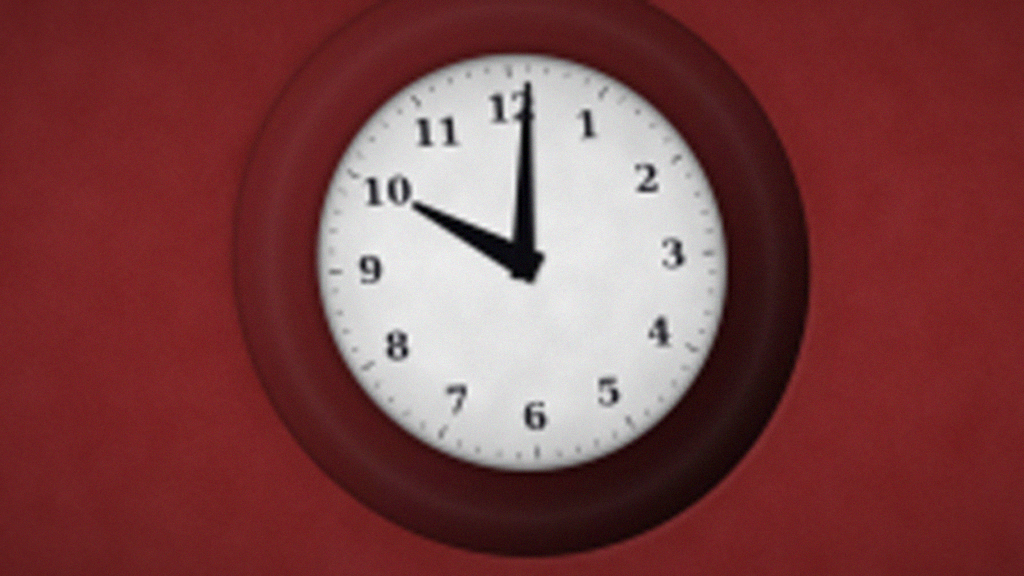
{"hour": 10, "minute": 1}
